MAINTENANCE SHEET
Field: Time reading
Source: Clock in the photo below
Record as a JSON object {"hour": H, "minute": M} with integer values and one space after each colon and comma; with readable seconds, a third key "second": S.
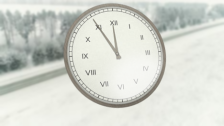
{"hour": 11, "minute": 55}
